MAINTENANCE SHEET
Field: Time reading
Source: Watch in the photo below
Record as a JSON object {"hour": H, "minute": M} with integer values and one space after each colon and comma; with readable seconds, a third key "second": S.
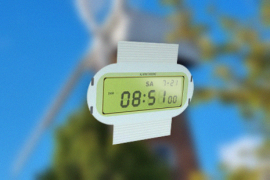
{"hour": 8, "minute": 51, "second": 0}
